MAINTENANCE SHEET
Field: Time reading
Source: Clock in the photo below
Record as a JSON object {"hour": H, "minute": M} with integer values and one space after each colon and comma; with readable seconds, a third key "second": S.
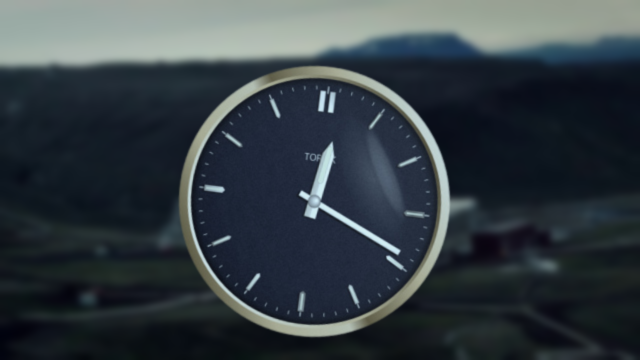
{"hour": 12, "minute": 19}
